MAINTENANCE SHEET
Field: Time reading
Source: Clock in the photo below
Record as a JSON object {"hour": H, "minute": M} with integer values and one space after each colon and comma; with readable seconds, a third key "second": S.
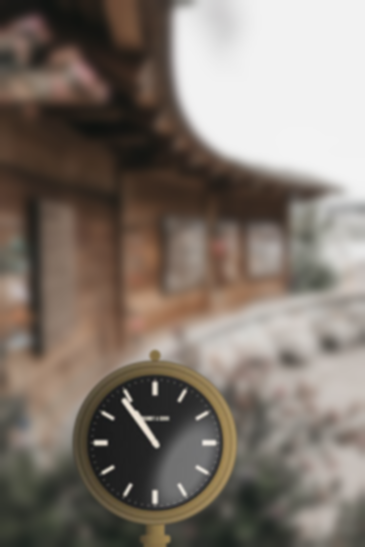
{"hour": 10, "minute": 54}
